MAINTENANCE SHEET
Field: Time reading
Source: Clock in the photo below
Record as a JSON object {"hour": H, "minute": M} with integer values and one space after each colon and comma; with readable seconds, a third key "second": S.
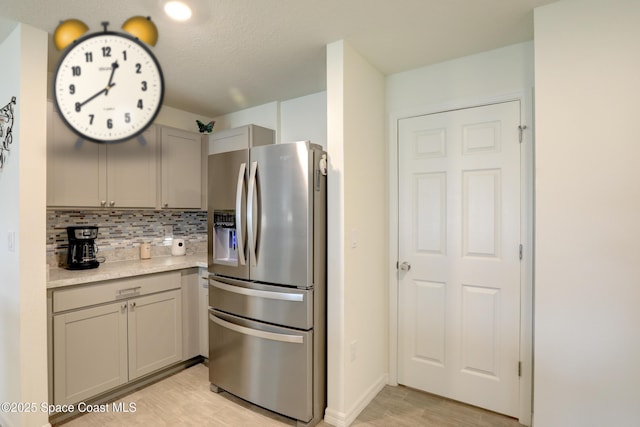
{"hour": 12, "minute": 40}
